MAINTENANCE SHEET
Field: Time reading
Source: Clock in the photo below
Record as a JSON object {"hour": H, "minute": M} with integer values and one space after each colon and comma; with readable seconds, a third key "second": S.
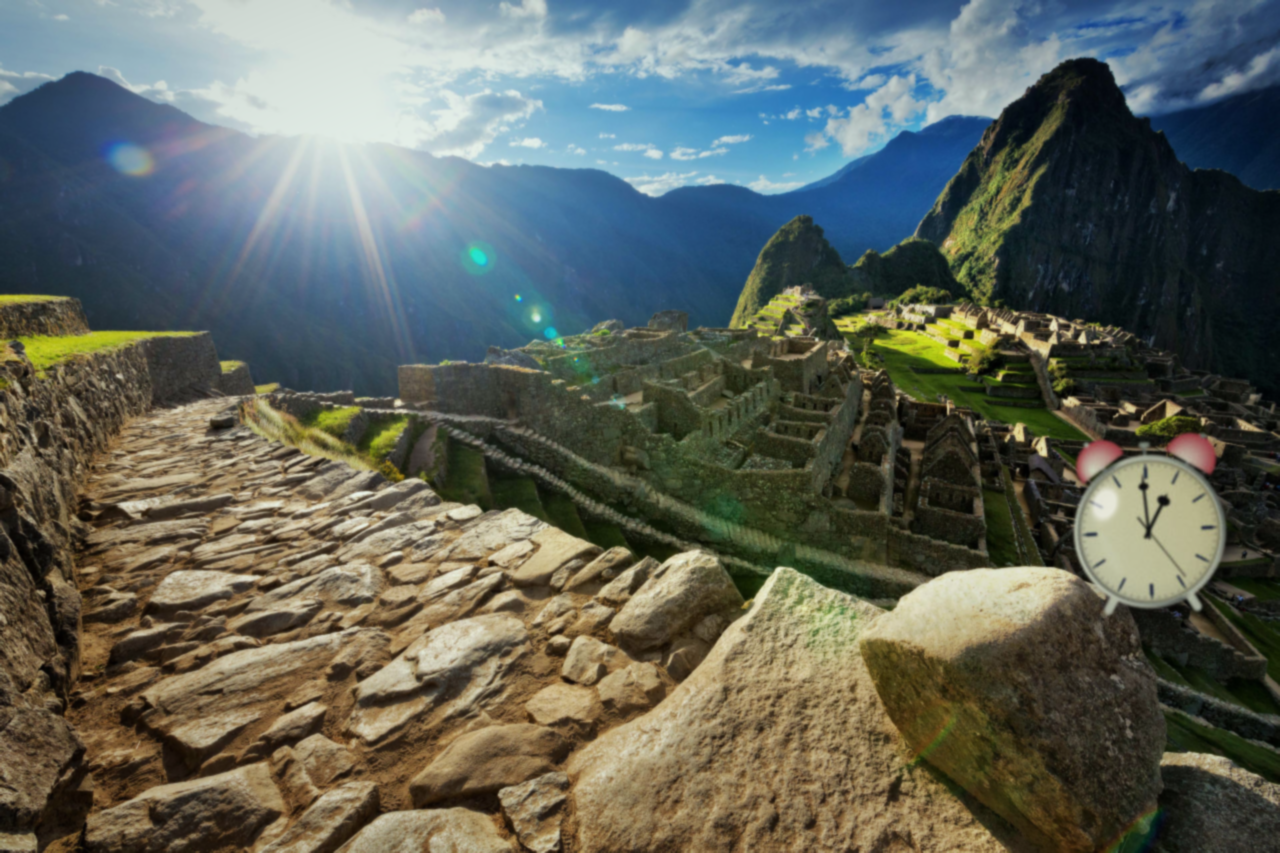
{"hour": 12, "minute": 59, "second": 24}
